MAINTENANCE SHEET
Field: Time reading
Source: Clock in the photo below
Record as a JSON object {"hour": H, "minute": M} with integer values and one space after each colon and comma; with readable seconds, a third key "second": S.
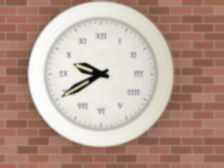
{"hour": 9, "minute": 40}
